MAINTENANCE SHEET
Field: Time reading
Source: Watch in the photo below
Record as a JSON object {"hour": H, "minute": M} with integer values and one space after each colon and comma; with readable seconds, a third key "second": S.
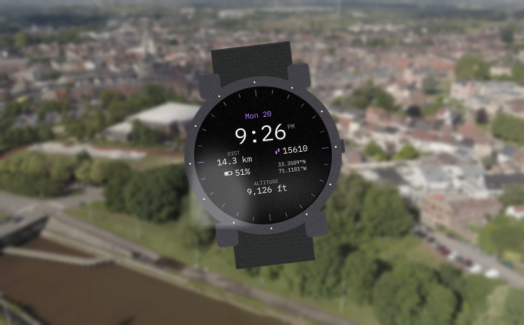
{"hour": 9, "minute": 26}
